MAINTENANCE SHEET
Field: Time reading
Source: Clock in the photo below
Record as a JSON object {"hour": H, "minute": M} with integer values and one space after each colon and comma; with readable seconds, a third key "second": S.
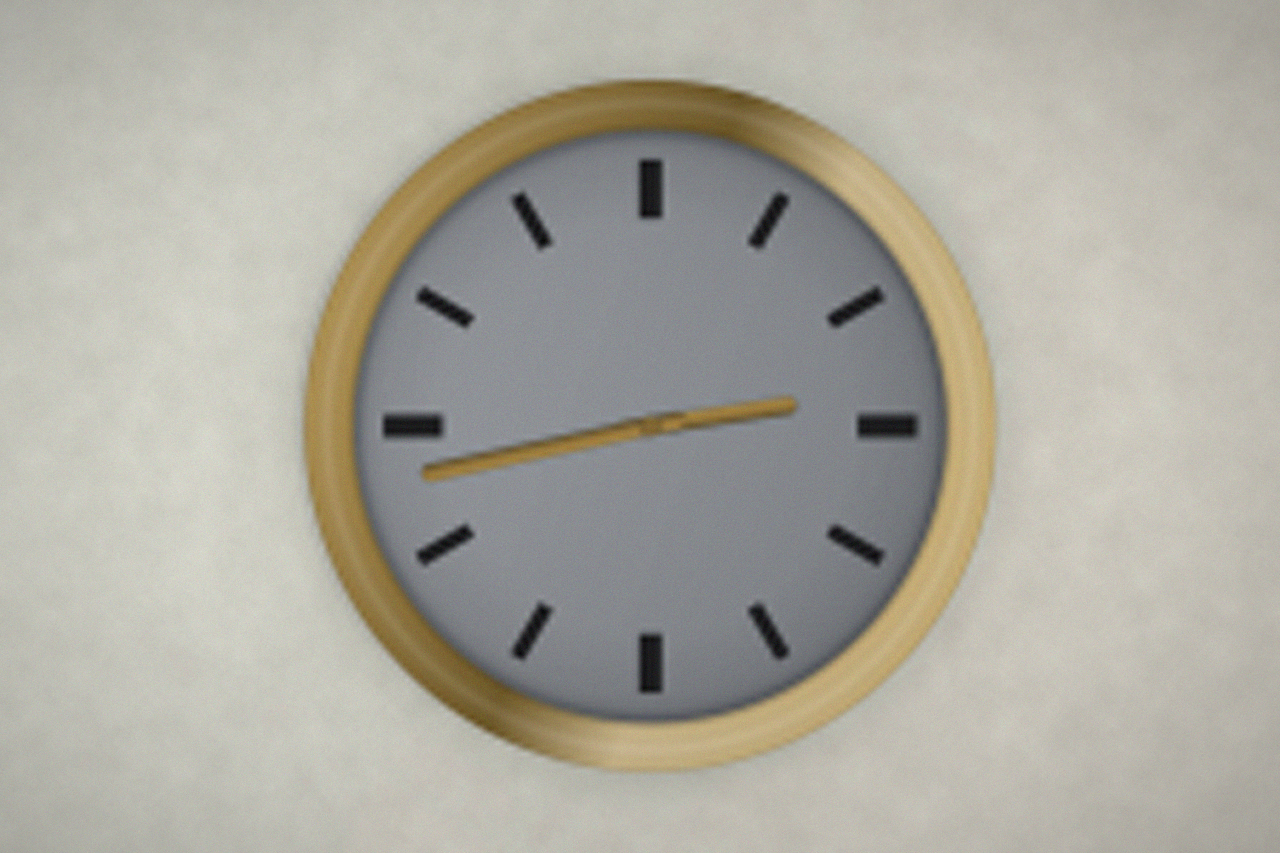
{"hour": 2, "minute": 43}
